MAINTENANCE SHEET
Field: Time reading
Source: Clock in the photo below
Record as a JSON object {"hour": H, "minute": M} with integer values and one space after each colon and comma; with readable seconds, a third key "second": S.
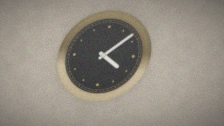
{"hour": 4, "minute": 8}
